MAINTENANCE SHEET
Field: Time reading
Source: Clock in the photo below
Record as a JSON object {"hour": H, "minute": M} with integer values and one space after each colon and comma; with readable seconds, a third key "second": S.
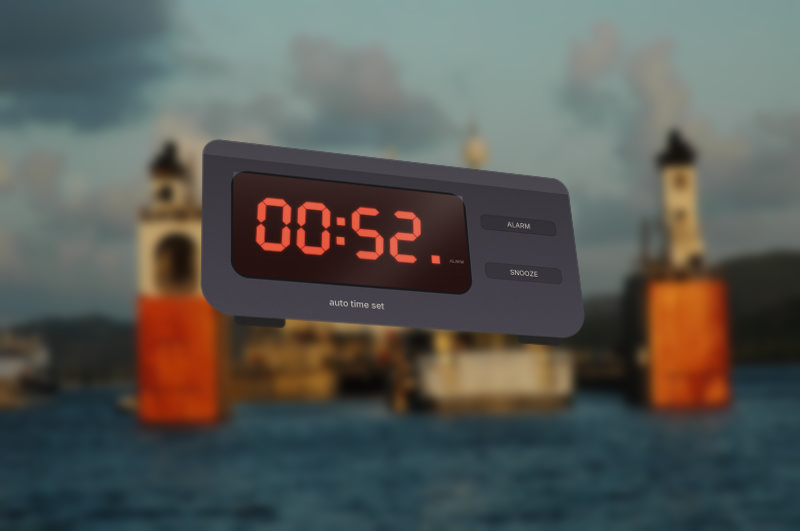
{"hour": 0, "minute": 52}
